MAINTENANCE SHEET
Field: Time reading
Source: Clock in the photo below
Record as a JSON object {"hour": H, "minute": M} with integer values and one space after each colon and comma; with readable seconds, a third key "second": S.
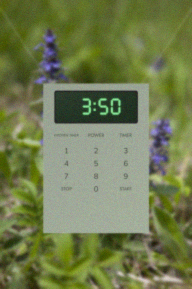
{"hour": 3, "minute": 50}
